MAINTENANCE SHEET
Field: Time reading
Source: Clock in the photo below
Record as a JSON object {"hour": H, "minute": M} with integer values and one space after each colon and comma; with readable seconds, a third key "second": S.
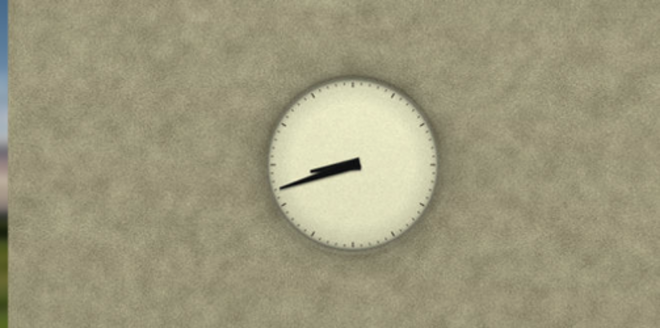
{"hour": 8, "minute": 42}
